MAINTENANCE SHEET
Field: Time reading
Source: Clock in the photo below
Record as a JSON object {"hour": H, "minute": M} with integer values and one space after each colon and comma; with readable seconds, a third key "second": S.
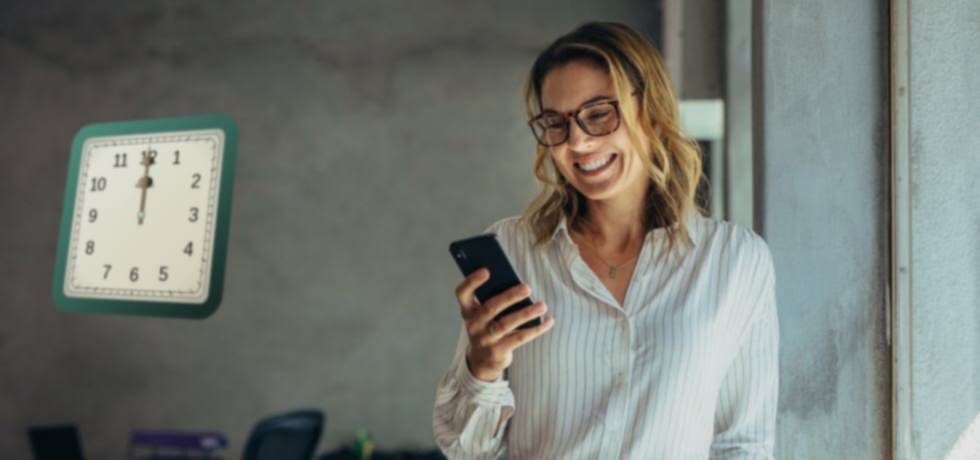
{"hour": 12, "minute": 0}
